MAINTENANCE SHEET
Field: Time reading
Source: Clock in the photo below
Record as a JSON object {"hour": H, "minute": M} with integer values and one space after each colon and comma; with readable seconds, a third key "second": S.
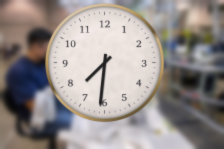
{"hour": 7, "minute": 31}
